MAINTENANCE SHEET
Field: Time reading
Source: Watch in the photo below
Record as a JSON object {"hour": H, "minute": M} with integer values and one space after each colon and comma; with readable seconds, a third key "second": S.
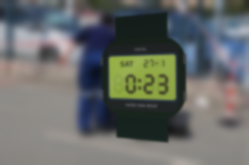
{"hour": 0, "minute": 23}
